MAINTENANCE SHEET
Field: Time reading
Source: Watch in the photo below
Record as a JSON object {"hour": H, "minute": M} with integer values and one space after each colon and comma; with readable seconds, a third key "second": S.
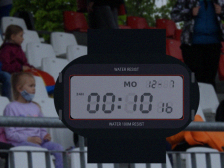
{"hour": 0, "minute": 10, "second": 16}
